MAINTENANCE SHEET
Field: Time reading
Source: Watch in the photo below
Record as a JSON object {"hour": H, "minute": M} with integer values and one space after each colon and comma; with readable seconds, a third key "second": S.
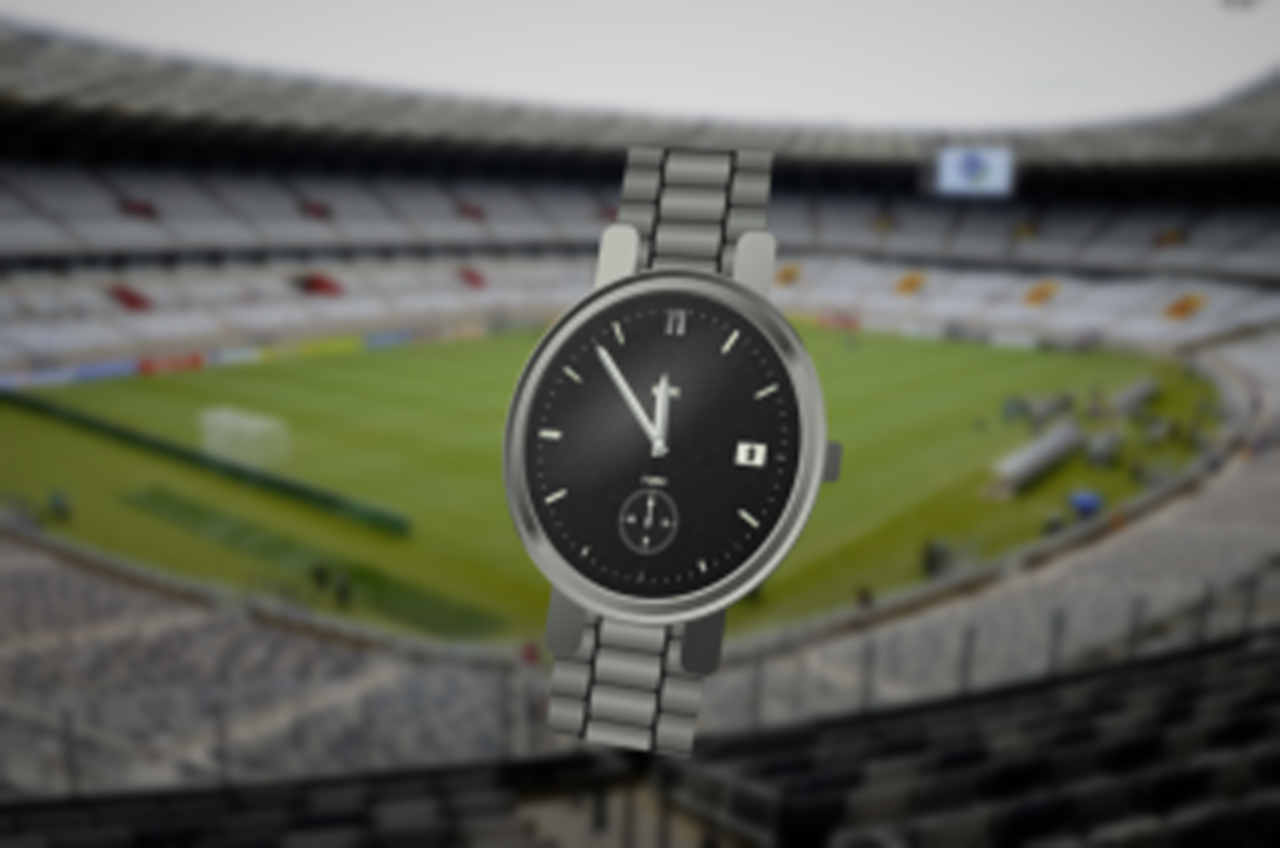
{"hour": 11, "minute": 53}
